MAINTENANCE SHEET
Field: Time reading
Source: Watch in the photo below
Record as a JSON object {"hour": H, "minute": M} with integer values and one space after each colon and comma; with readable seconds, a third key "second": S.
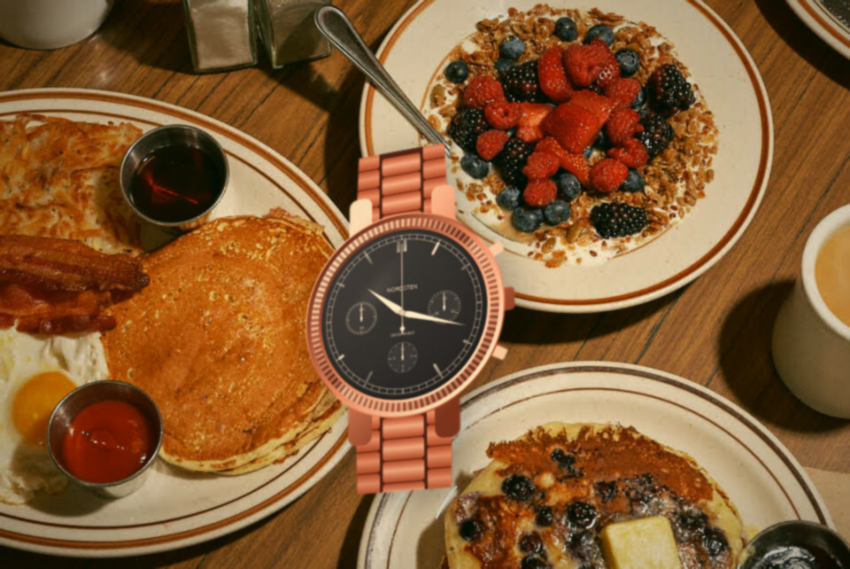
{"hour": 10, "minute": 18}
